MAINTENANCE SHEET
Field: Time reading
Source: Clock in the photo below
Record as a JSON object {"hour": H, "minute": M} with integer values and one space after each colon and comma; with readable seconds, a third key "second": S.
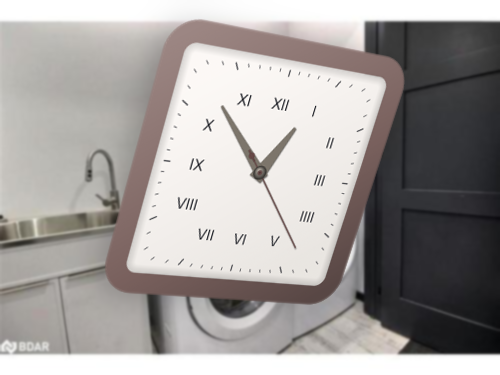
{"hour": 12, "minute": 52, "second": 23}
